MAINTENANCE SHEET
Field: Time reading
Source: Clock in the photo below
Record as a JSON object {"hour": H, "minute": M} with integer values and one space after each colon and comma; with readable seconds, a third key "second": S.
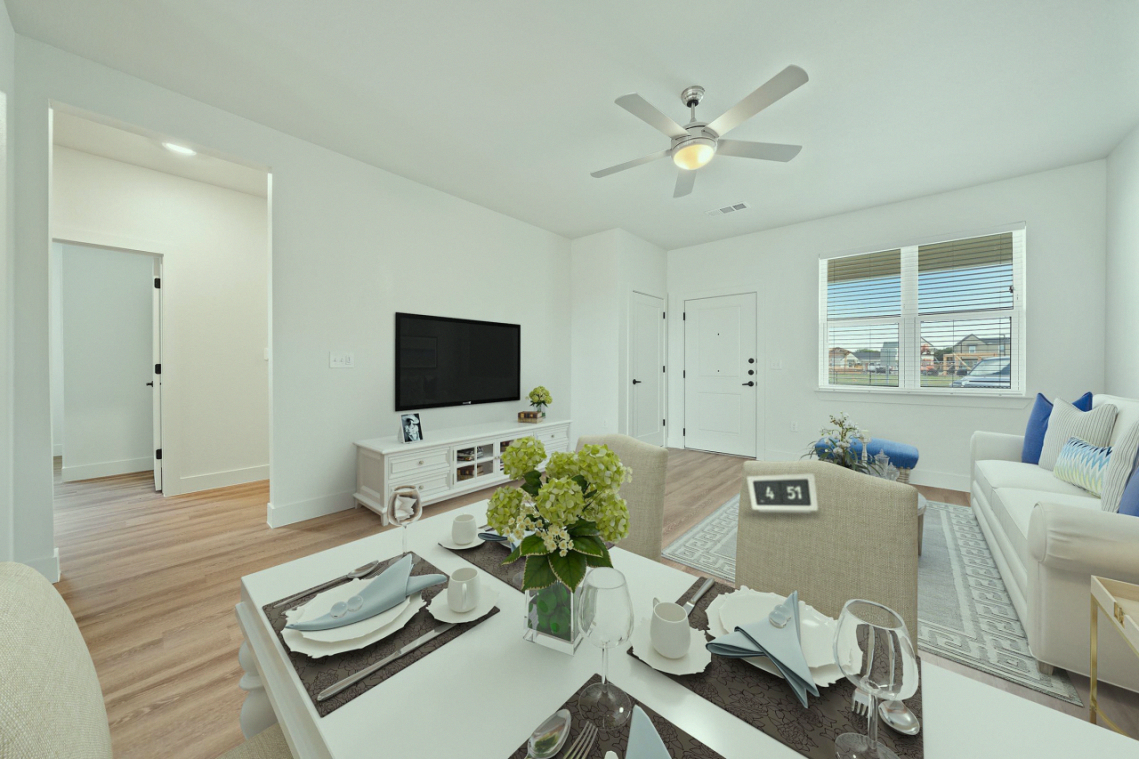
{"hour": 4, "minute": 51}
